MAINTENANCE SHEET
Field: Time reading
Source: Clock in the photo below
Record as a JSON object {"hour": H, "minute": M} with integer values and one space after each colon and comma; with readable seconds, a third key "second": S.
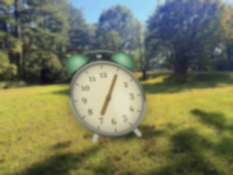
{"hour": 7, "minute": 5}
